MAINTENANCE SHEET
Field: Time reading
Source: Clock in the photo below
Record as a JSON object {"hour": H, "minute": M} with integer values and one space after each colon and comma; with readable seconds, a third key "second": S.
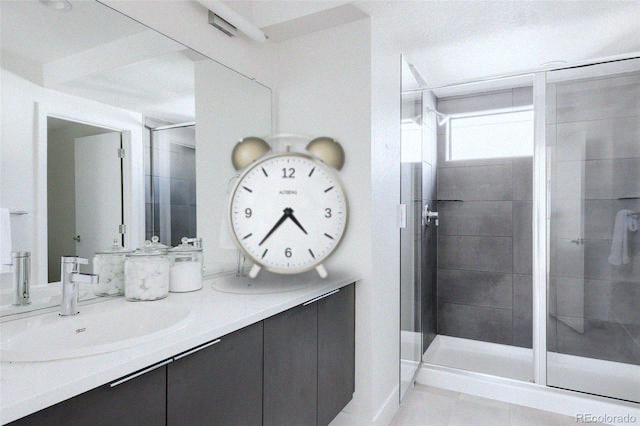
{"hour": 4, "minute": 37}
